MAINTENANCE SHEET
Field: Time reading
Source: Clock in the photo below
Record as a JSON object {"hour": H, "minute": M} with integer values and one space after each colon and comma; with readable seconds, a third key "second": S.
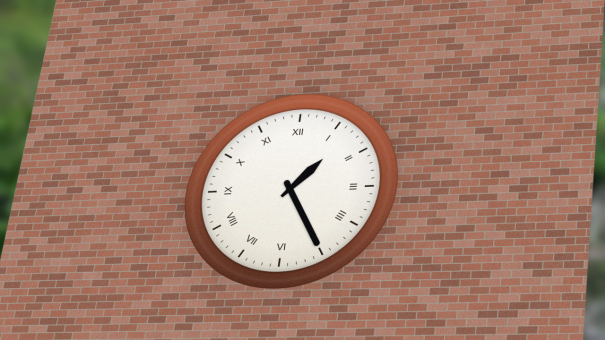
{"hour": 1, "minute": 25}
